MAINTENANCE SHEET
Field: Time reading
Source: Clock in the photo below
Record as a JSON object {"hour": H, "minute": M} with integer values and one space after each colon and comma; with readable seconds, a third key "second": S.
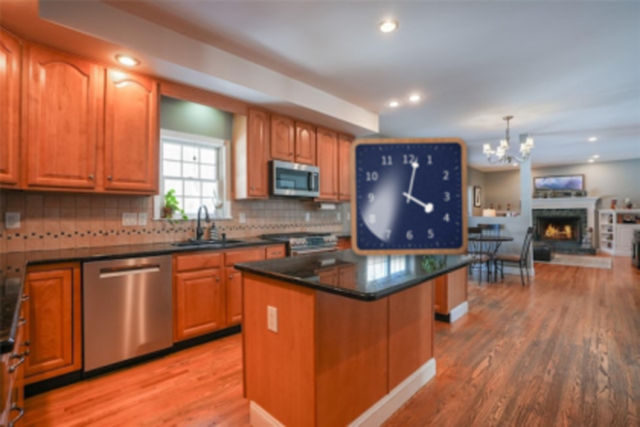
{"hour": 4, "minute": 2}
